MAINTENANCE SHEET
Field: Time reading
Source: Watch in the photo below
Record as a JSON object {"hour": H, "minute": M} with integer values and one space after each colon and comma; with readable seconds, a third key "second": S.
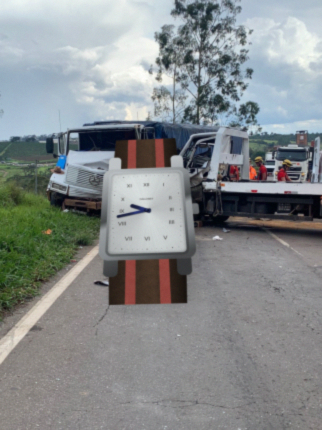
{"hour": 9, "minute": 43}
